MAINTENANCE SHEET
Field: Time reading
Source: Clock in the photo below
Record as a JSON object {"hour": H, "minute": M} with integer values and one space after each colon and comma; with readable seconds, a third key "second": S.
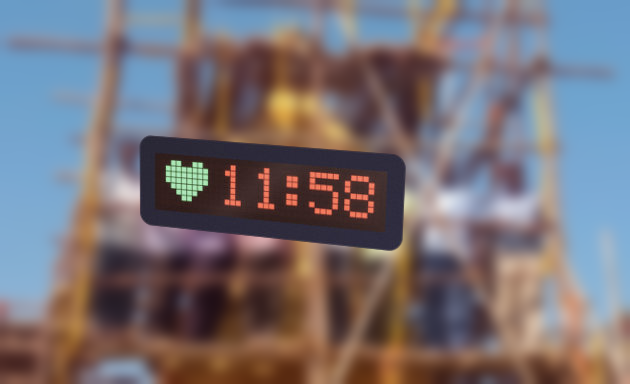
{"hour": 11, "minute": 58}
